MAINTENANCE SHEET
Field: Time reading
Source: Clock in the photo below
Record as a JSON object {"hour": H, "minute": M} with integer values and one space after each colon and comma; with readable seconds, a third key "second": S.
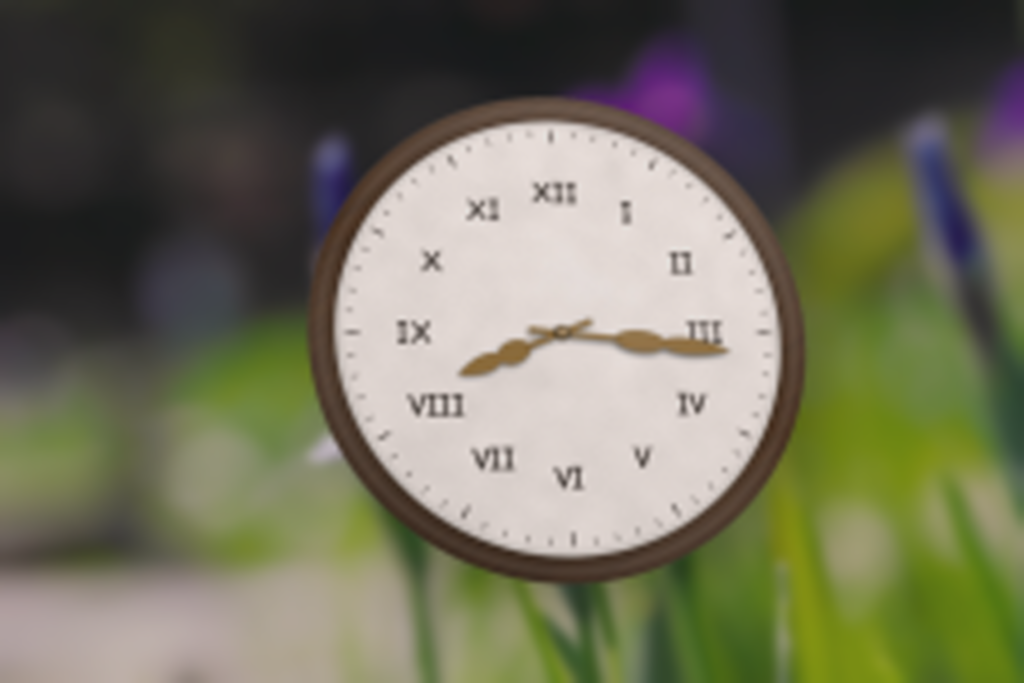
{"hour": 8, "minute": 16}
